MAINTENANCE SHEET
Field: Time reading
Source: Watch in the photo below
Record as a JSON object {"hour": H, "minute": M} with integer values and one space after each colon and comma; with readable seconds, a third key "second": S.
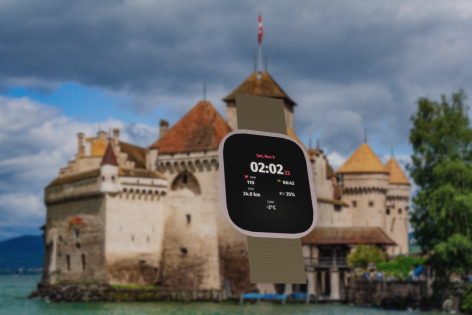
{"hour": 2, "minute": 2}
